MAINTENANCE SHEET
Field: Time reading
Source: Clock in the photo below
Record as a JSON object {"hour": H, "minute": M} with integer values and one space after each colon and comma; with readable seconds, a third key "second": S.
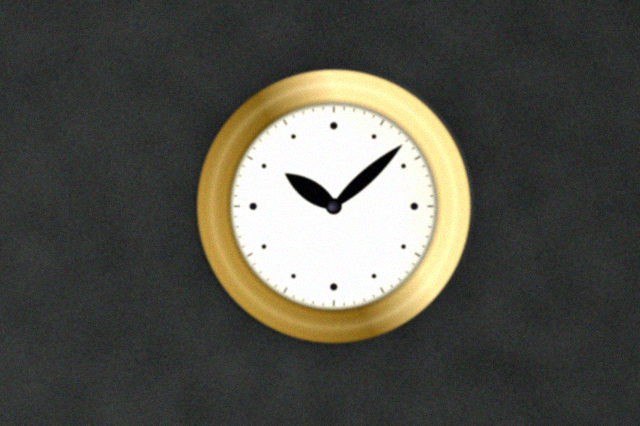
{"hour": 10, "minute": 8}
